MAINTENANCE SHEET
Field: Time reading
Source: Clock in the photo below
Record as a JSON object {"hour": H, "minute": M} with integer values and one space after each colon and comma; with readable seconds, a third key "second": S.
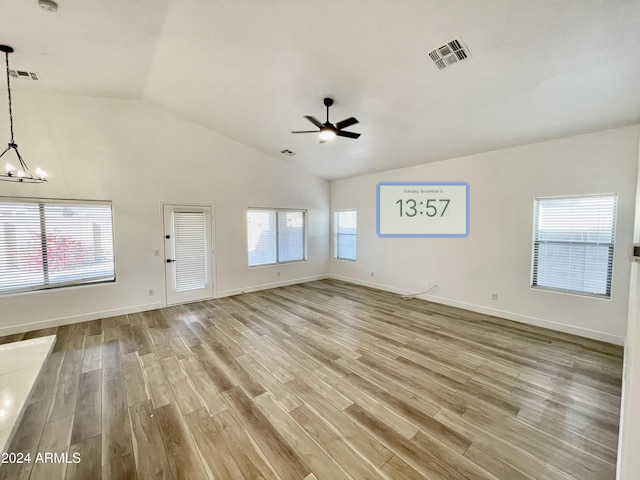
{"hour": 13, "minute": 57}
